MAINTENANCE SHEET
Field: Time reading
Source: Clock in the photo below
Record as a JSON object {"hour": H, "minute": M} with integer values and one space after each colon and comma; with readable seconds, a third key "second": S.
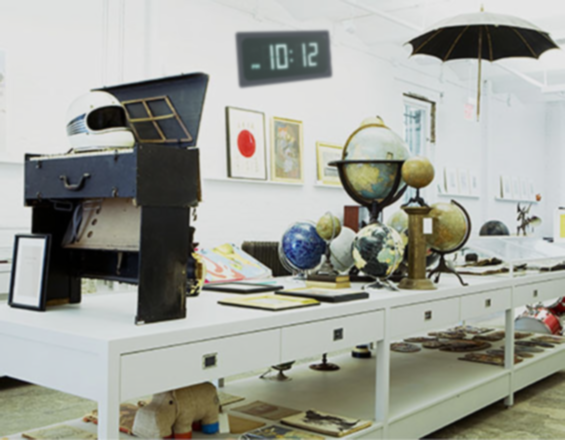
{"hour": 10, "minute": 12}
